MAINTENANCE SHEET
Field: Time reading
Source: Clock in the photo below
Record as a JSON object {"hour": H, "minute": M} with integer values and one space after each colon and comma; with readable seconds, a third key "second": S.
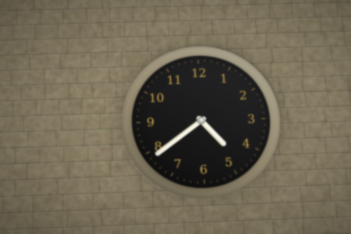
{"hour": 4, "minute": 39}
